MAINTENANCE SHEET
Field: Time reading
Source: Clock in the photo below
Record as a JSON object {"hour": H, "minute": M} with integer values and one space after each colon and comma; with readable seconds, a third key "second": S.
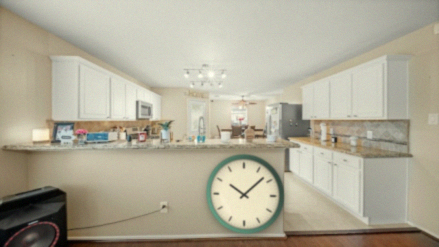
{"hour": 10, "minute": 8}
